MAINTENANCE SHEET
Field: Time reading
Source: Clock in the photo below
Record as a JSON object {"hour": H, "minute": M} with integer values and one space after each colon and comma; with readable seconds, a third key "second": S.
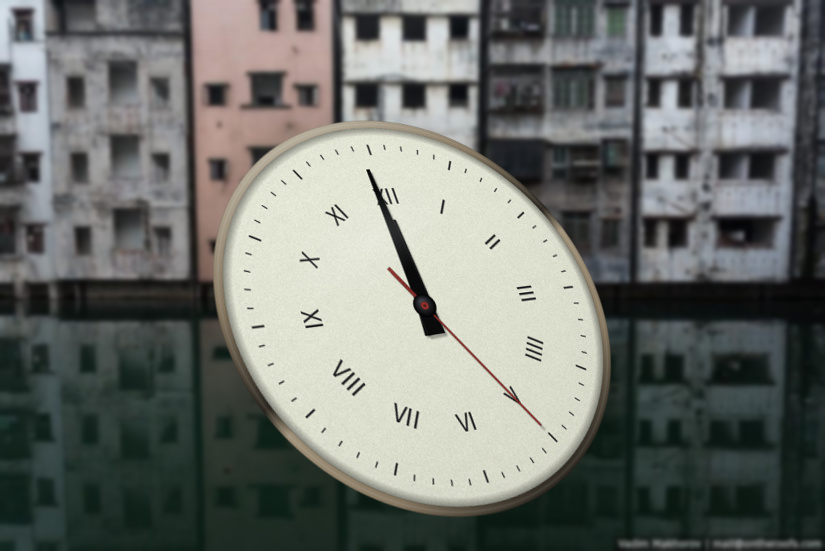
{"hour": 11, "minute": 59, "second": 25}
